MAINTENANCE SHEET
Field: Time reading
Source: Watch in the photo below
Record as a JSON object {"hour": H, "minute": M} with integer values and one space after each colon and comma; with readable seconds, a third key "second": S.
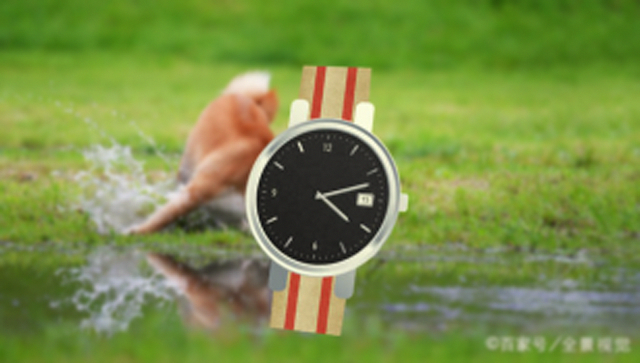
{"hour": 4, "minute": 12}
